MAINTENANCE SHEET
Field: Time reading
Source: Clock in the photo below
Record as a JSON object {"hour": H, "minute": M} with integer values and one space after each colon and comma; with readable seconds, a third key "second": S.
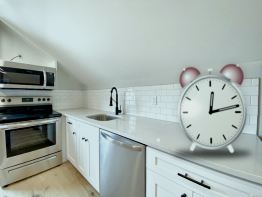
{"hour": 12, "minute": 13}
